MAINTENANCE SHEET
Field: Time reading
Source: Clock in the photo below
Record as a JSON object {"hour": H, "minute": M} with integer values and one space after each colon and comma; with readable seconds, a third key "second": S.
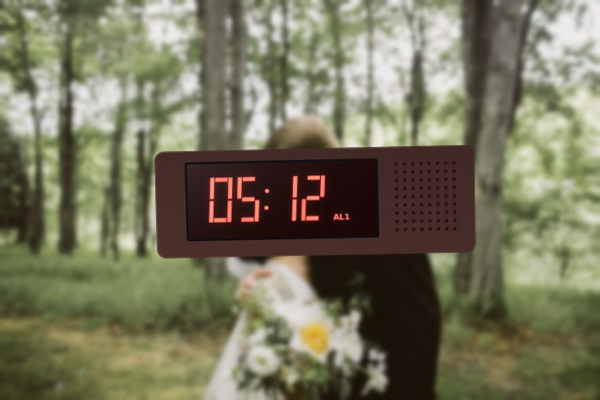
{"hour": 5, "minute": 12}
